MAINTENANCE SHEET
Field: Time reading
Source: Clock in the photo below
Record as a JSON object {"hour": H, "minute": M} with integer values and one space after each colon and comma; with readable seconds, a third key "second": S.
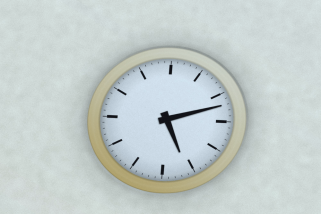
{"hour": 5, "minute": 12}
